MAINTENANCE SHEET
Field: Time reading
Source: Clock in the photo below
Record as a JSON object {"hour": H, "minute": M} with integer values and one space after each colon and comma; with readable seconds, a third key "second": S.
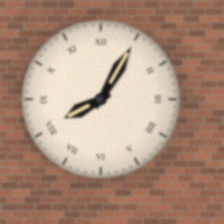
{"hour": 8, "minute": 5}
